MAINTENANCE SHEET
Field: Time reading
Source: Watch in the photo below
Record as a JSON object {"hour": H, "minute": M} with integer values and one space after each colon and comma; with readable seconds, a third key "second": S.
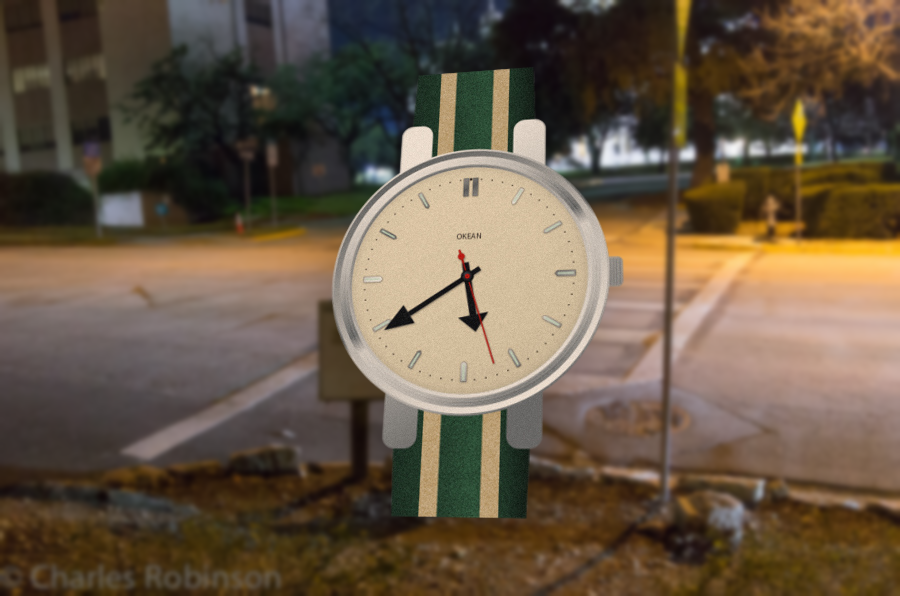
{"hour": 5, "minute": 39, "second": 27}
